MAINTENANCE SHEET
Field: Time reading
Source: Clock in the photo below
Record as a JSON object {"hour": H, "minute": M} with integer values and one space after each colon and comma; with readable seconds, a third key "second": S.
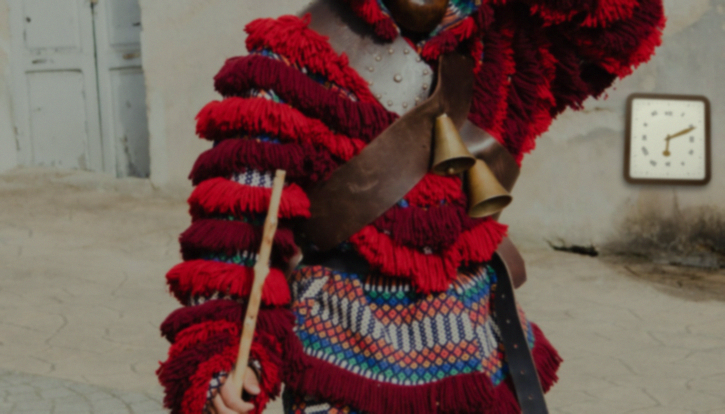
{"hour": 6, "minute": 11}
